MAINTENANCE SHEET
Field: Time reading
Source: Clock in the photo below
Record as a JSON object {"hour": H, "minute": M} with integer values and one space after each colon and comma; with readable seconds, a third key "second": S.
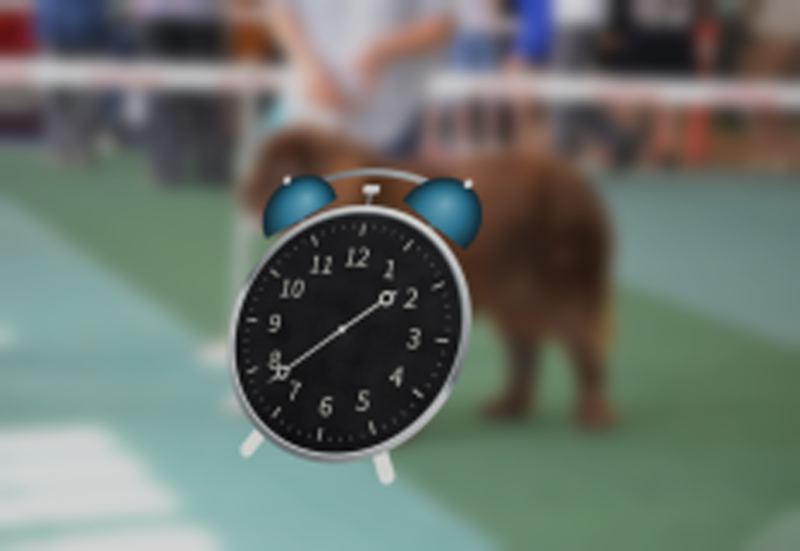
{"hour": 1, "minute": 38}
